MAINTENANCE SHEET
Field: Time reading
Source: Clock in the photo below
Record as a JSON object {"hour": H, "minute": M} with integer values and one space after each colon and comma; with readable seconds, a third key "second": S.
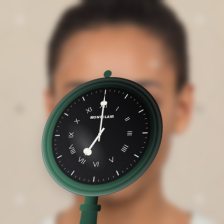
{"hour": 7, "minute": 0}
